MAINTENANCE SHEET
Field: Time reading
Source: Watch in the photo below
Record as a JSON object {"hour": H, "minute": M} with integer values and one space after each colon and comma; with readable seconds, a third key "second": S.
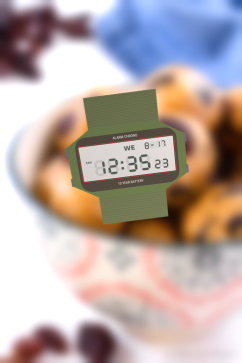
{"hour": 12, "minute": 35, "second": 23}
